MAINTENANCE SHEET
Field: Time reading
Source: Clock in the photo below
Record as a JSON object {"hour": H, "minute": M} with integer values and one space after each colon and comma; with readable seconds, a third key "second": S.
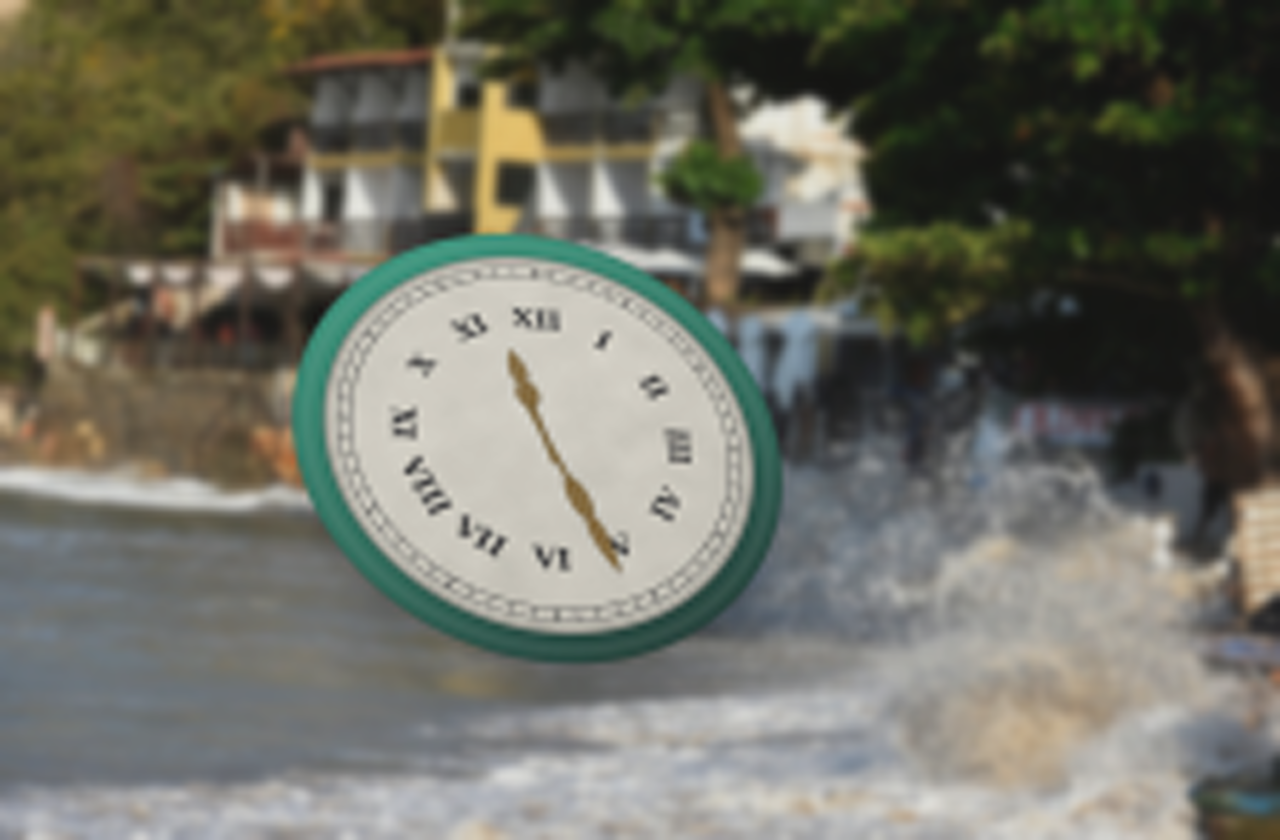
{"hour": 11, "minute": 26}
